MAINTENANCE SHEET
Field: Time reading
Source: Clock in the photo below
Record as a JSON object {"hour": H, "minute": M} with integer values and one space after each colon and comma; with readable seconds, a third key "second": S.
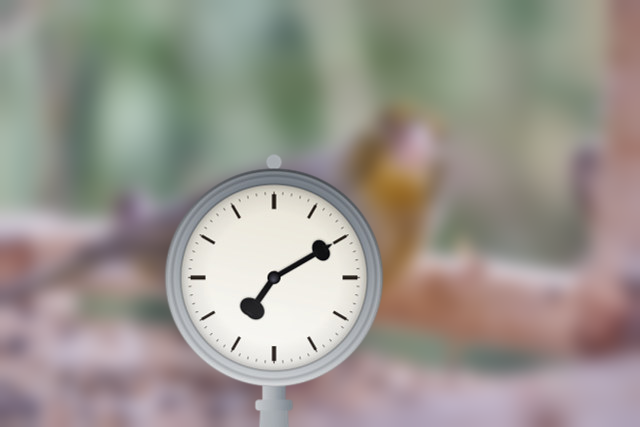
{"hour": 7, "minute": 10}
